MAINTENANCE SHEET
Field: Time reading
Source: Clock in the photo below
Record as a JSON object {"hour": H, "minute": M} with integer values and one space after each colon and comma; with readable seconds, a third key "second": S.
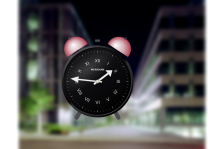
{"hour": 1, "minute": 46}
